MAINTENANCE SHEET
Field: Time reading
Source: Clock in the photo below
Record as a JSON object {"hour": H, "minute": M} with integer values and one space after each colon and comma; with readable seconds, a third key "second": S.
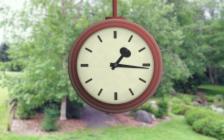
{"hour": 1, "minute": 16}
